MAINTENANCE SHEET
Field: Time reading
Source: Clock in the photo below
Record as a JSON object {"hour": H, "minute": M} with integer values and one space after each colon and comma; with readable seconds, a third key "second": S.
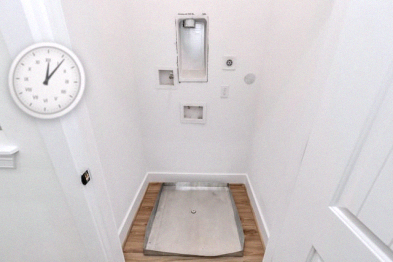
{"hour": 12, "minute": 6}
